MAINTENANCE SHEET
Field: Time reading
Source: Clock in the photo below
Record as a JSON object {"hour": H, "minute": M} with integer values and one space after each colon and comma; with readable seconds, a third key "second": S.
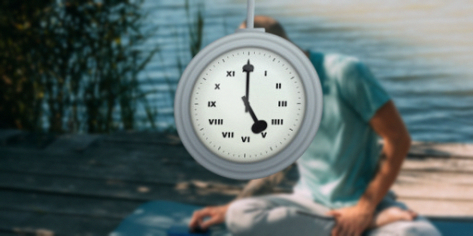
{"hour": 5, "minute": 0}
